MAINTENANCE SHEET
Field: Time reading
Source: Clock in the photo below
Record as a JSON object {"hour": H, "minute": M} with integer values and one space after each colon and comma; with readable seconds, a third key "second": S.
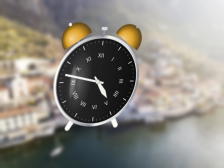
{"hour": 4, "minute": 47}
